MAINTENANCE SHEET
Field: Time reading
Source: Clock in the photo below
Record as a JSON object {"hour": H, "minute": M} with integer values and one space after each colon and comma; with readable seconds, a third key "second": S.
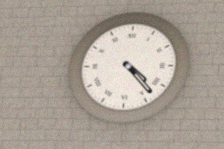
{"hour": 4, "minute": 23}
